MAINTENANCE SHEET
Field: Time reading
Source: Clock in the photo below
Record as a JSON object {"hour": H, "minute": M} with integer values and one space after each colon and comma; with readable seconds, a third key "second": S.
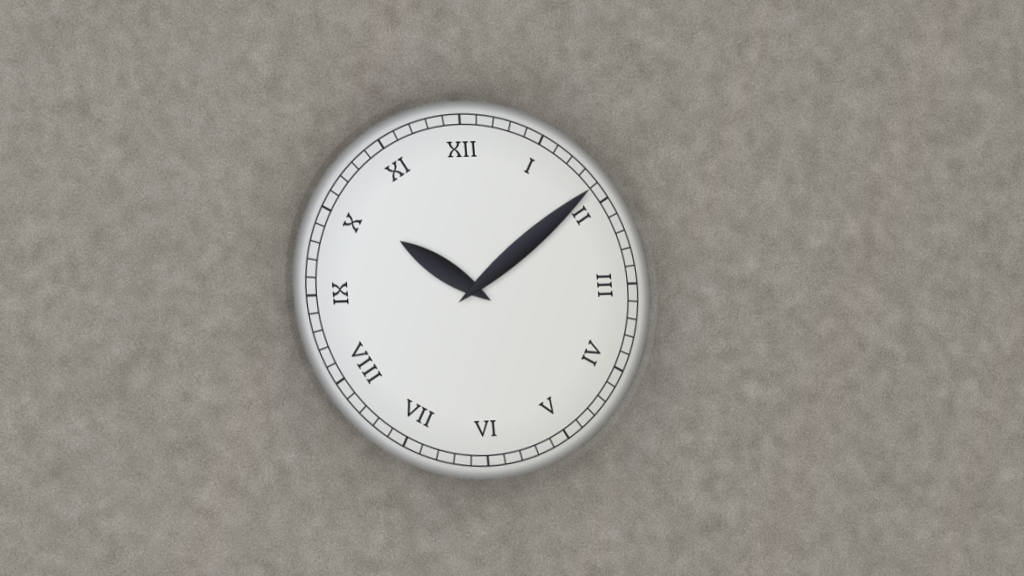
{"hour": 10, "minute": 9}
